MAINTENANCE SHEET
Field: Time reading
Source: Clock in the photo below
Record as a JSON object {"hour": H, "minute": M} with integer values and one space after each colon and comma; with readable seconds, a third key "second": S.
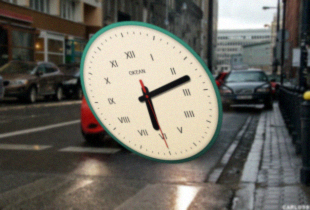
{"hour": 6, "minute": 12, "second": 30}
